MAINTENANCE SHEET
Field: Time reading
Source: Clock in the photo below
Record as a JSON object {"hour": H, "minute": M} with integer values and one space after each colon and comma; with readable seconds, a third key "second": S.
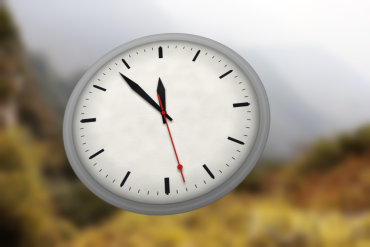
{"hour": 11, "minute": 53, "second": 28}
